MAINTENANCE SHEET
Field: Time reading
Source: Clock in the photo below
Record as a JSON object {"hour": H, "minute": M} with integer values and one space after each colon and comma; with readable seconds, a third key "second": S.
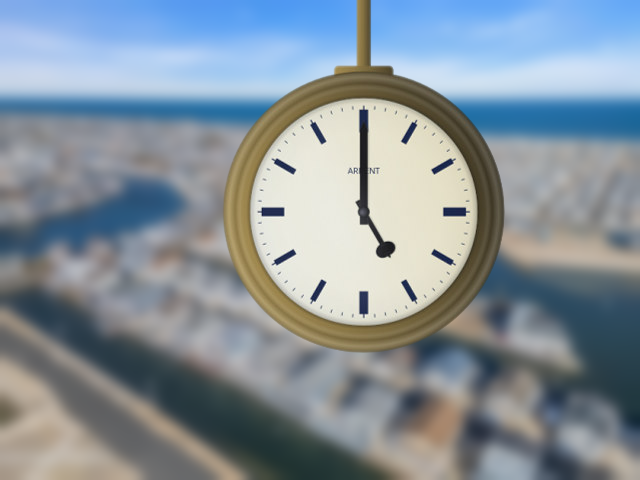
{"hour": 5, "minute": 0}
